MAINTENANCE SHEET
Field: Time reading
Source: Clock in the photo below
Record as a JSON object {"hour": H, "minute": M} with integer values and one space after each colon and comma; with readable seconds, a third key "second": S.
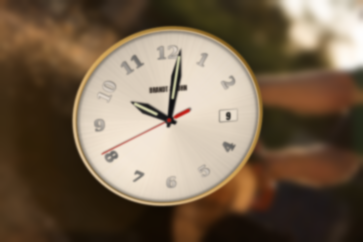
{"hour": 10, "minute": 1, "second": 41}
